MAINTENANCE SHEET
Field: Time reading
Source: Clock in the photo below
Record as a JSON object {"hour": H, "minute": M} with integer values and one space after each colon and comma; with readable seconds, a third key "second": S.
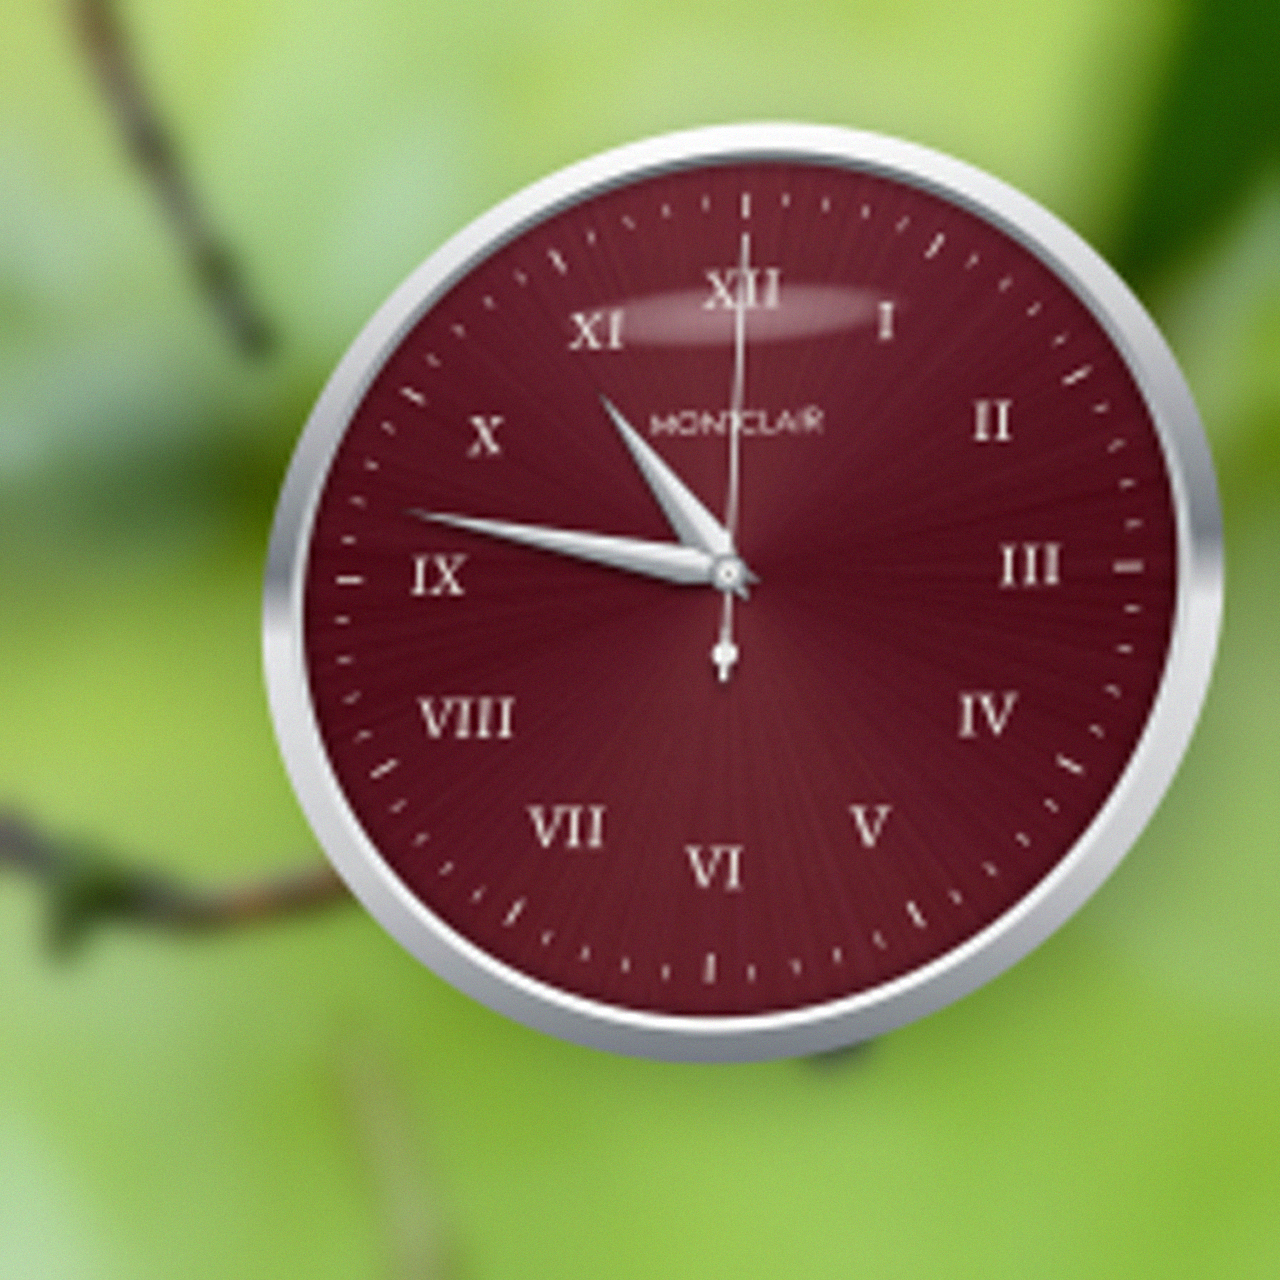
{"hour": 10, "minute": 47, "second": 0}
